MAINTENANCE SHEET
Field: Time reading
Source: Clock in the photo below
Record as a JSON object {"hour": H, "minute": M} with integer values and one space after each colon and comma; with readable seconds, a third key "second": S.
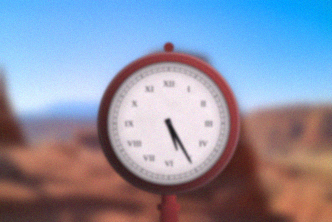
{"hour": 5, "minute": 25}
